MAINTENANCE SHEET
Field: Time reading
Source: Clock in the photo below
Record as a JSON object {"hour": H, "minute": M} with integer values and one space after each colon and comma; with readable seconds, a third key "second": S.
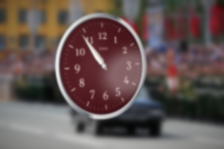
{"hour": 10, "minute": 54}
